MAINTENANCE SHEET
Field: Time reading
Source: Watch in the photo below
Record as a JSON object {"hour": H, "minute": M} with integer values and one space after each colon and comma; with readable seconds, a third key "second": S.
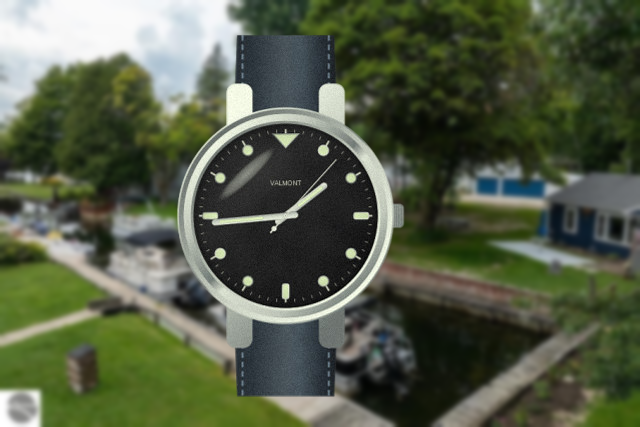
{"hour": 1, "minute": 44, "second": 7}
